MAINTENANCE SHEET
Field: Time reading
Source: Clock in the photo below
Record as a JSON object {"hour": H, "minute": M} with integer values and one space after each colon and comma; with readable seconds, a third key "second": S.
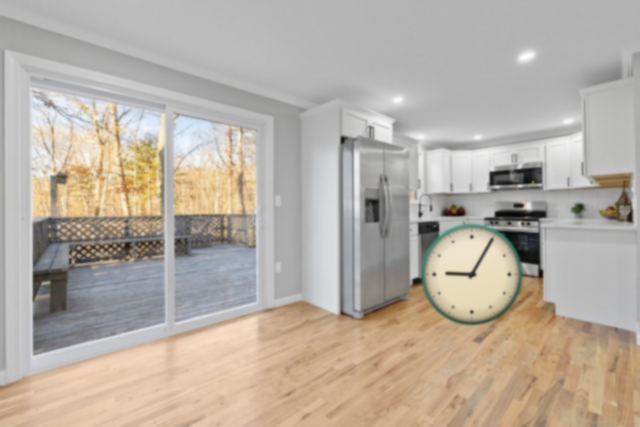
{"hour": 9, "minute": 5}
